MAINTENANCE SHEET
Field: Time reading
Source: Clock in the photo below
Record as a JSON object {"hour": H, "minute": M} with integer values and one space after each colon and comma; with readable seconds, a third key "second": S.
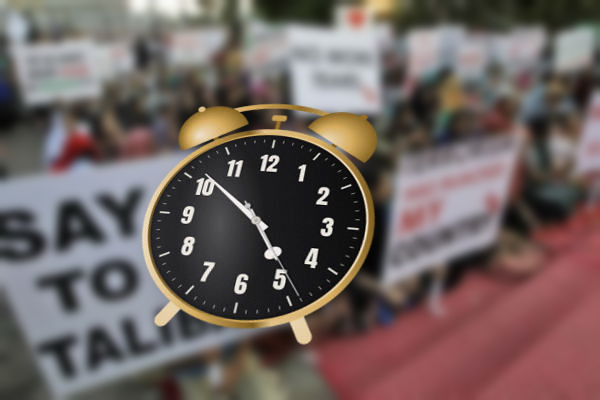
{"hour": 4, "minute": 51, "second": 24}
